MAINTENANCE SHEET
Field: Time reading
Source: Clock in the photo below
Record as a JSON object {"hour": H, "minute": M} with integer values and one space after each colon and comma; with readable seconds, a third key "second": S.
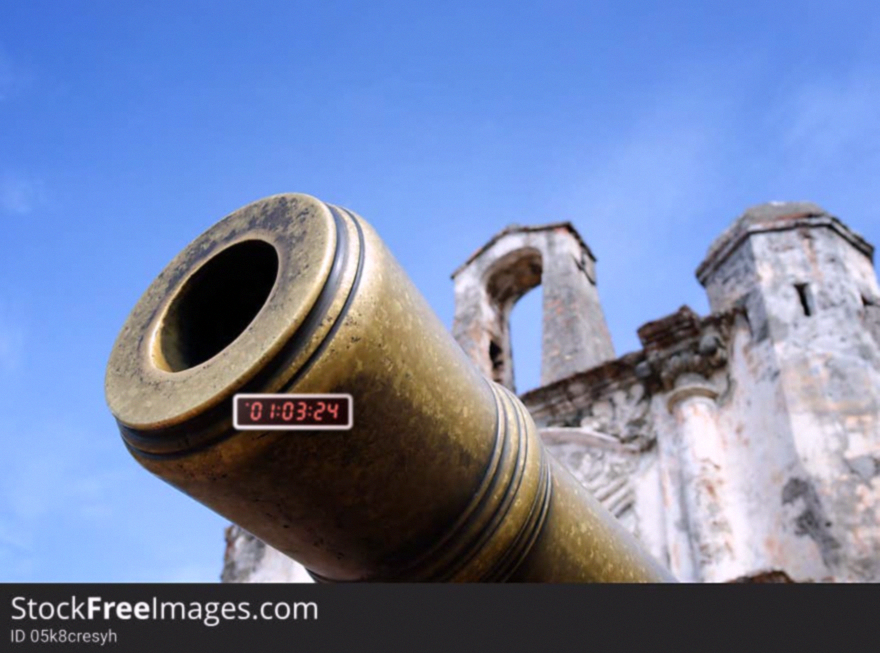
{"hour": 1, "minute": 3, "second": 24}
